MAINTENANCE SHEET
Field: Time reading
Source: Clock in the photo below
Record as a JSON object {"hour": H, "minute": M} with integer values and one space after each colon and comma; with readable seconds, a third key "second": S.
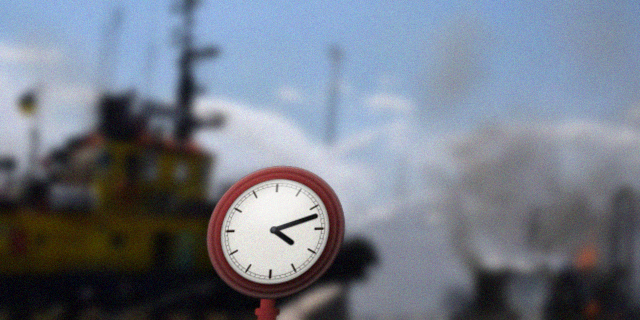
{"hour": 4, "minute": 12}
